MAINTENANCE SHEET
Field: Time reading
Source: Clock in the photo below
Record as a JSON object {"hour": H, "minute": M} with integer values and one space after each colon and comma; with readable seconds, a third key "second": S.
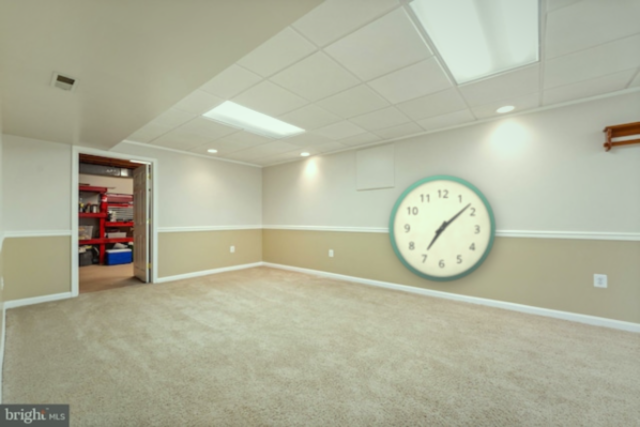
{"hour": 7, "minute": 8}
